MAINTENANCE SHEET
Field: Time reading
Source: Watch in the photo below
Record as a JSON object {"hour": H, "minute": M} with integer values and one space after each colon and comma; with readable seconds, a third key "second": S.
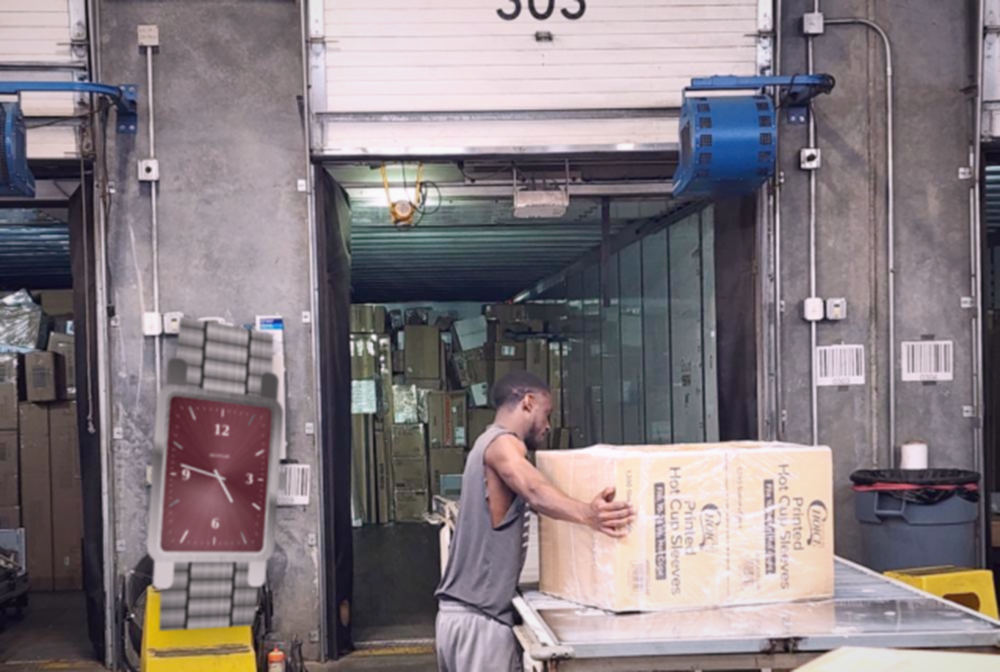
{"hour": 4, "minute": 47}
